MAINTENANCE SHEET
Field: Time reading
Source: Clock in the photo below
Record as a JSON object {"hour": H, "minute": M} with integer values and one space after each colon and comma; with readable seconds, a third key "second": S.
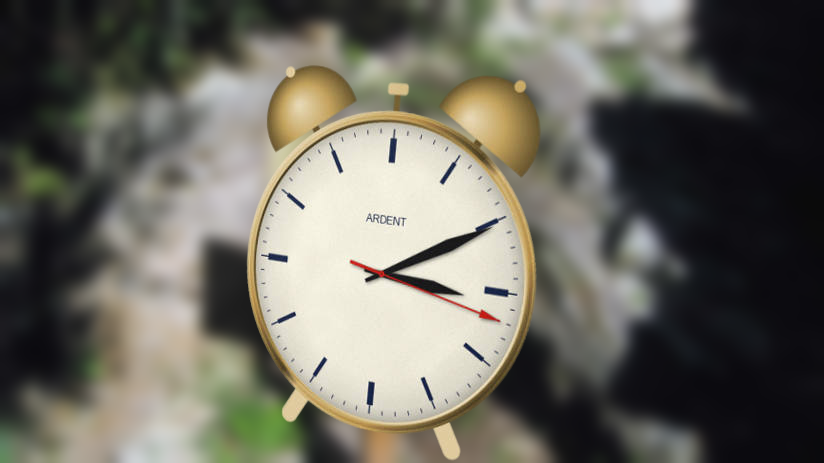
{"hour": 3, "minute": 10, "second": 17}
